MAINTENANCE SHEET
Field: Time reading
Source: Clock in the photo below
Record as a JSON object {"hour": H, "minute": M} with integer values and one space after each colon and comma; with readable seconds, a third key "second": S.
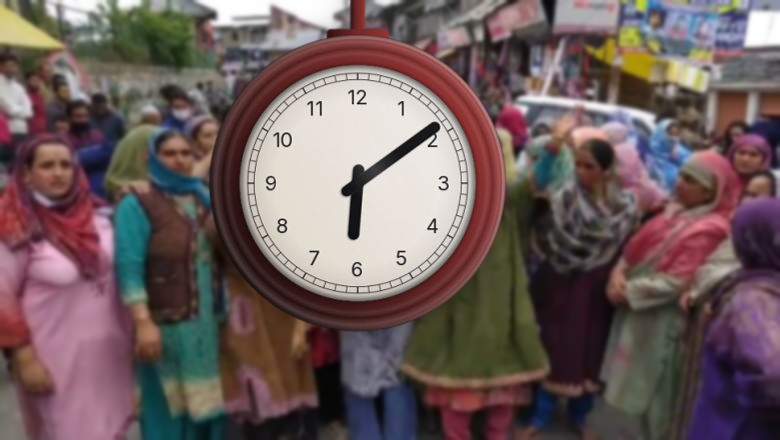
{"hour": 6, "minute": 9}
